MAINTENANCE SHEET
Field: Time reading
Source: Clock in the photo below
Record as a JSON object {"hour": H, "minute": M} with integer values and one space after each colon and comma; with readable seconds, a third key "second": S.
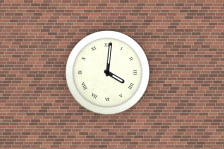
{"hour": 4, "minute": 1}
